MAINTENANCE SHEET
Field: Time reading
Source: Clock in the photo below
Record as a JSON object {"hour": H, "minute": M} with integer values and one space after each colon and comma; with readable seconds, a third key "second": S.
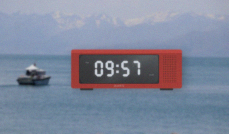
{"hour": 9, "minute": 57}
